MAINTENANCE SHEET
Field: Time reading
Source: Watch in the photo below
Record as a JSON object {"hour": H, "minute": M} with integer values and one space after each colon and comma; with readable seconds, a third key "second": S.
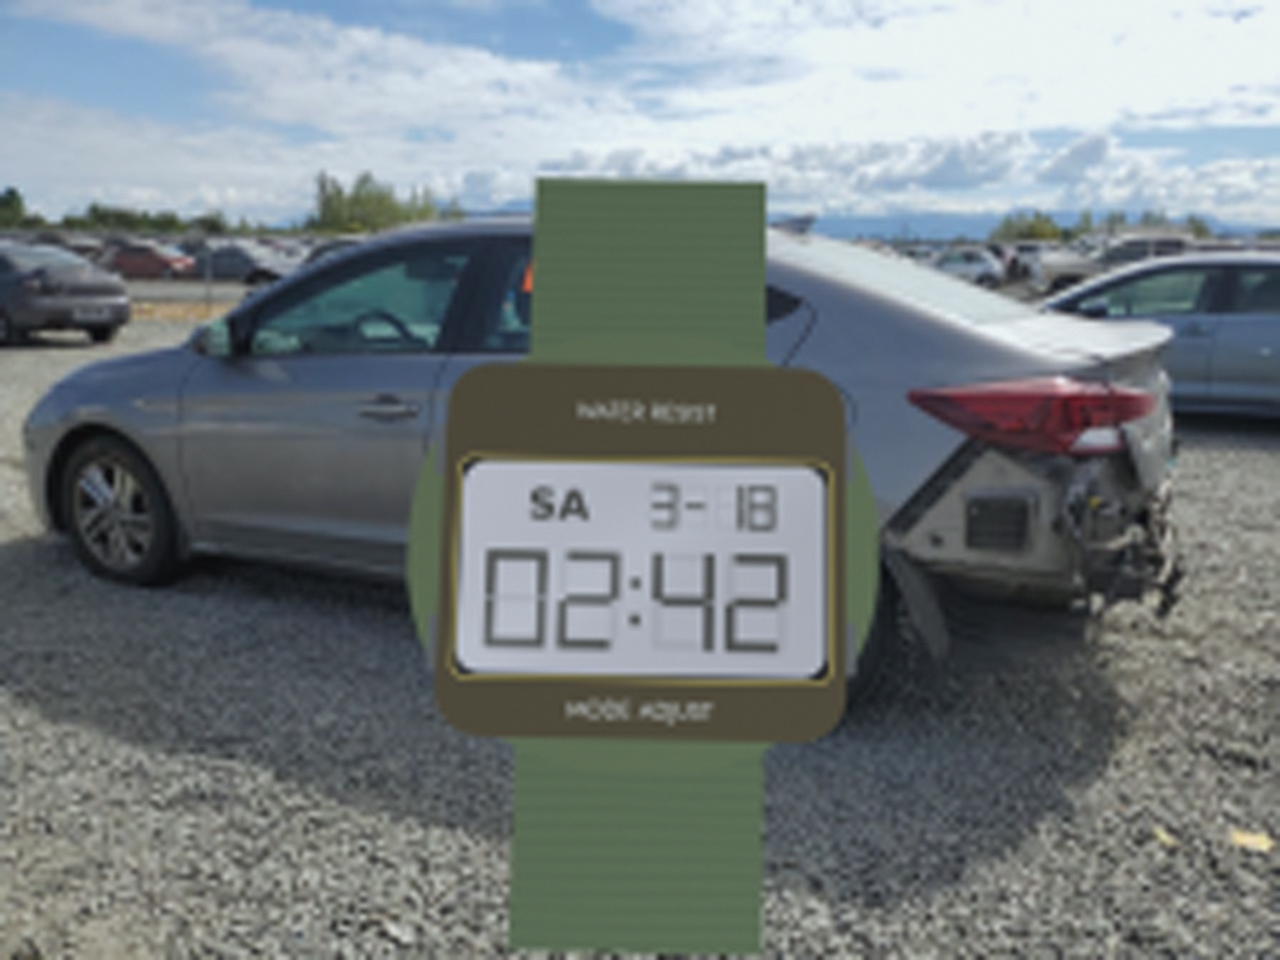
{"hour": 2, "minute": 42}
